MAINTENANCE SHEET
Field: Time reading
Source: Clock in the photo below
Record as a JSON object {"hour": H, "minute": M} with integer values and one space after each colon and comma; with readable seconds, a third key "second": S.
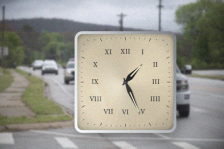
{"hour": 1, "minute": 26}
